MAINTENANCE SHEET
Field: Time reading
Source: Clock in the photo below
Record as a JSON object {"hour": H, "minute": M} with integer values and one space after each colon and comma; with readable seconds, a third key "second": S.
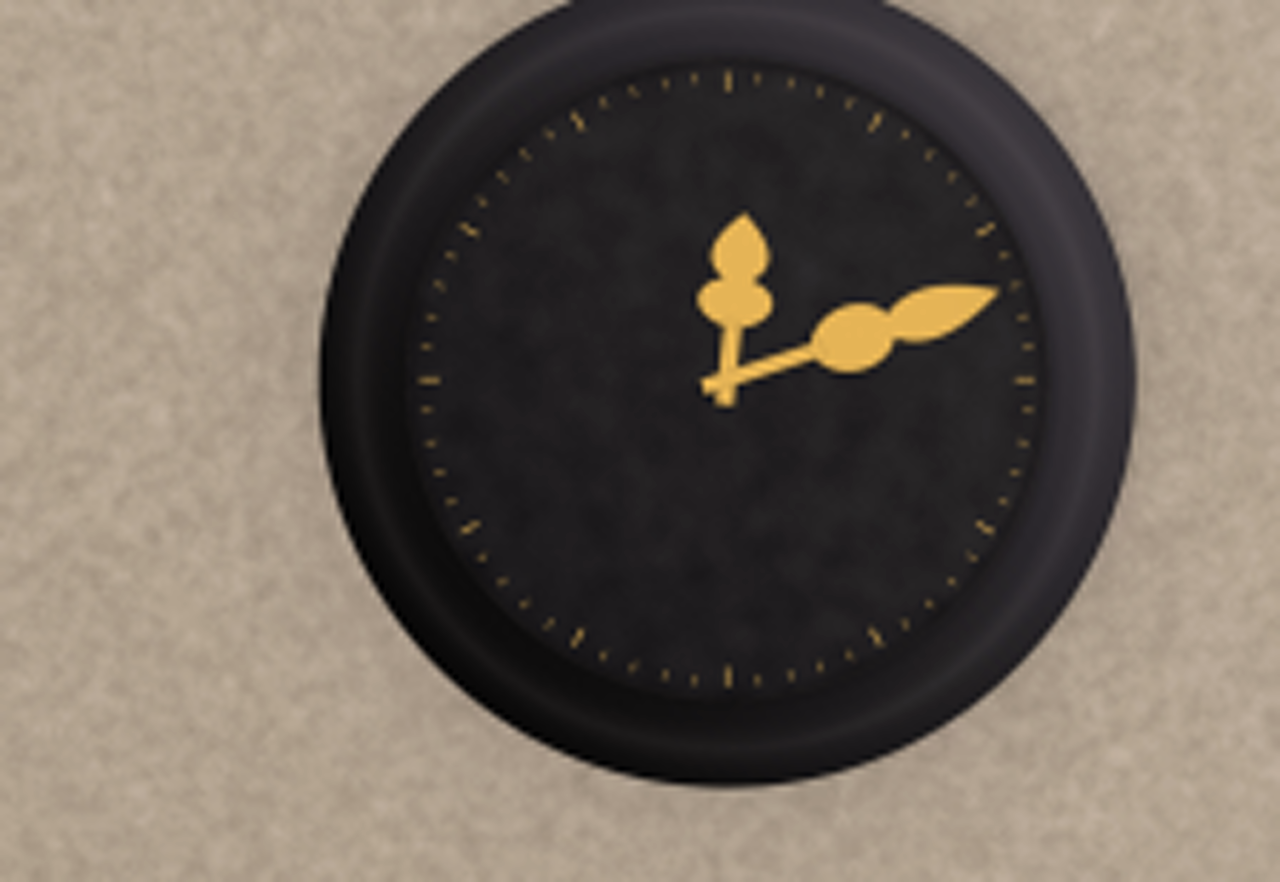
{"hour": 12, "minute": 12}
